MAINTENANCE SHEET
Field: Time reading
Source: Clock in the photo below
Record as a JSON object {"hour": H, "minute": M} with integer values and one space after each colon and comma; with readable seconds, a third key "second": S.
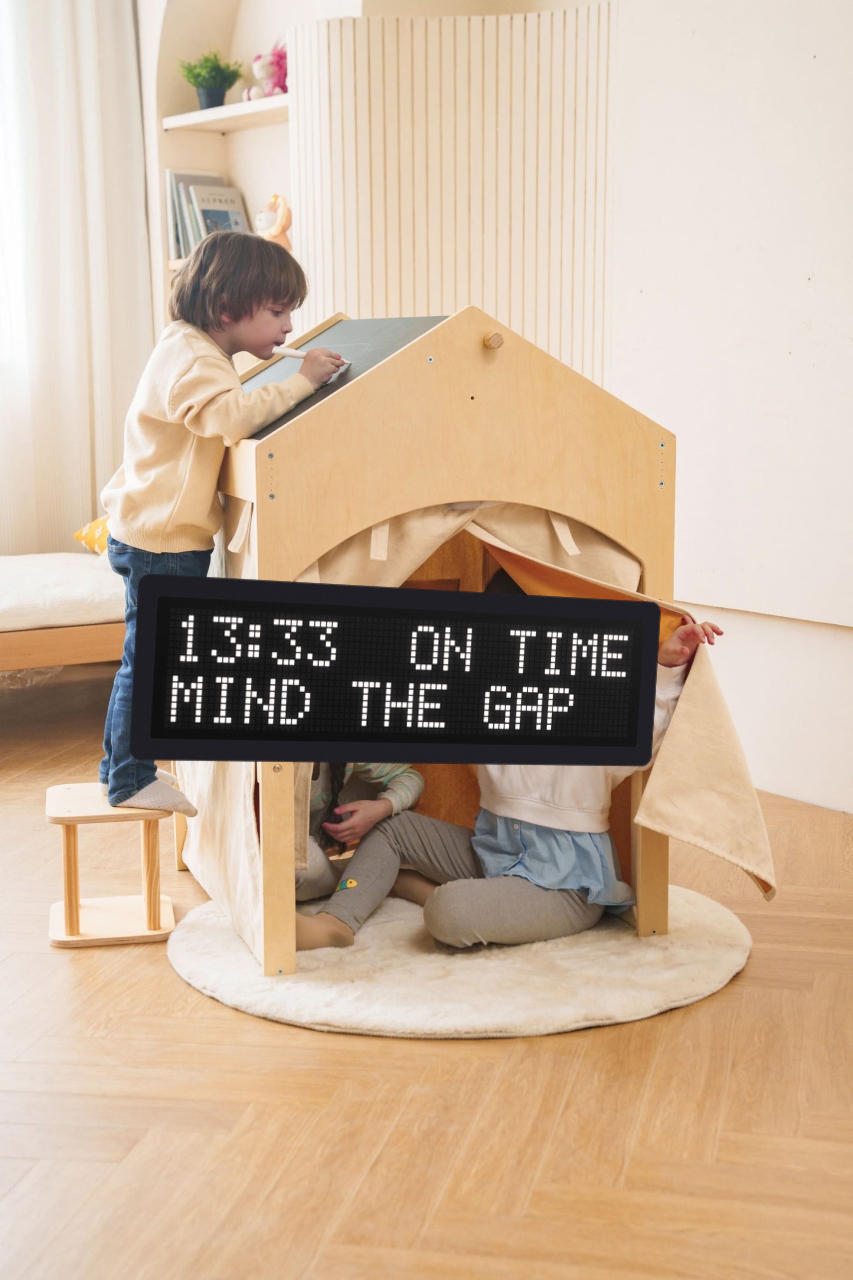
{"hour": 13, "minute": 33}
